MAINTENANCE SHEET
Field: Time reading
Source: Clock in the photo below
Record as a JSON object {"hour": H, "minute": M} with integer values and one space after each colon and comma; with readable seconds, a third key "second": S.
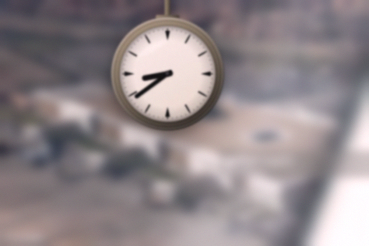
{"hour": 8, "minute": 39}
